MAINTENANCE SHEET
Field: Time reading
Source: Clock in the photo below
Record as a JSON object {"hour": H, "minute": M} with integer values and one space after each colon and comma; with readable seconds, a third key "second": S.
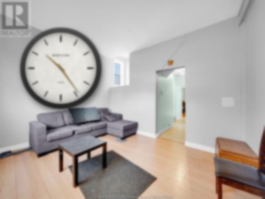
{"hour": 10, "minute": 24}
